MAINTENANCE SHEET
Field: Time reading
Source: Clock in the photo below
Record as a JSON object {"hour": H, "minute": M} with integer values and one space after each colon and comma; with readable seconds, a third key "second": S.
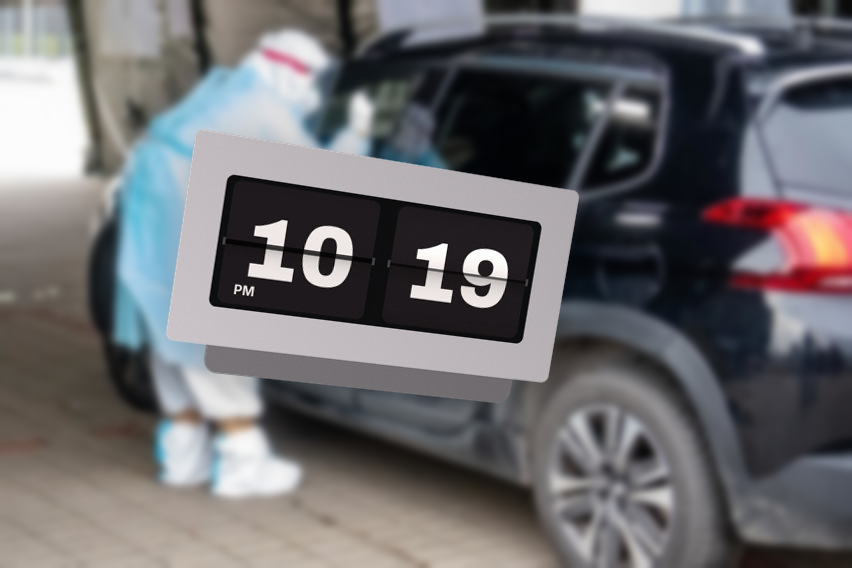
{"hour": 10, "minute": 19}
